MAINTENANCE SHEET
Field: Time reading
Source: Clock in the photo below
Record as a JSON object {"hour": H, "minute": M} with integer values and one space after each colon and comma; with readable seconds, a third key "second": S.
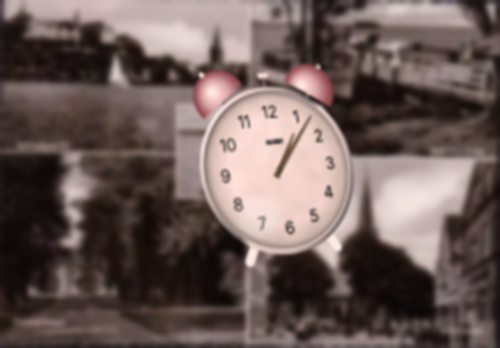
{"hour": 1, "minute": 7}
